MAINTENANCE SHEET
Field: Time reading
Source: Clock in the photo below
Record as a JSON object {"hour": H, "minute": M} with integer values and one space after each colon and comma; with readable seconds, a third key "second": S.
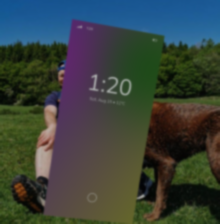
{"hour": 1, "minute": 20}
